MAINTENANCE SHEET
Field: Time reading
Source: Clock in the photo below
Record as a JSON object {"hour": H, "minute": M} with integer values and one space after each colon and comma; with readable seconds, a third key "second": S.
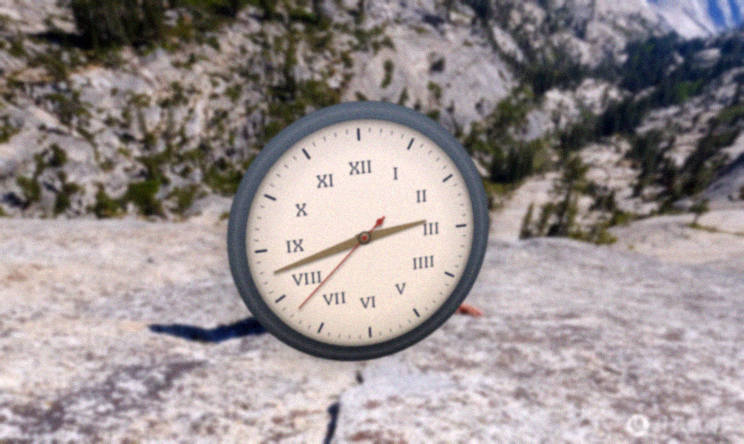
{"hour": 2, "minute": 42, "second": 38}
